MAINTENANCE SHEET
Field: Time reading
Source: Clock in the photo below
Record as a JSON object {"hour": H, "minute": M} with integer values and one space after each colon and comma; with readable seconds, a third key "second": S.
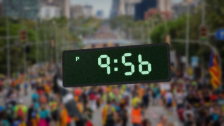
{"hour": 9, "minute": 56}
